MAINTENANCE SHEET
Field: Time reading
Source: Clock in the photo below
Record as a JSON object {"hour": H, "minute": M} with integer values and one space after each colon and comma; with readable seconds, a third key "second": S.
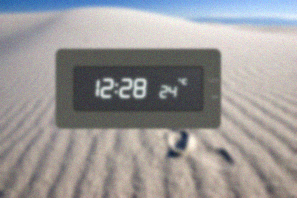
{"hour": 12, "minute": 28}
